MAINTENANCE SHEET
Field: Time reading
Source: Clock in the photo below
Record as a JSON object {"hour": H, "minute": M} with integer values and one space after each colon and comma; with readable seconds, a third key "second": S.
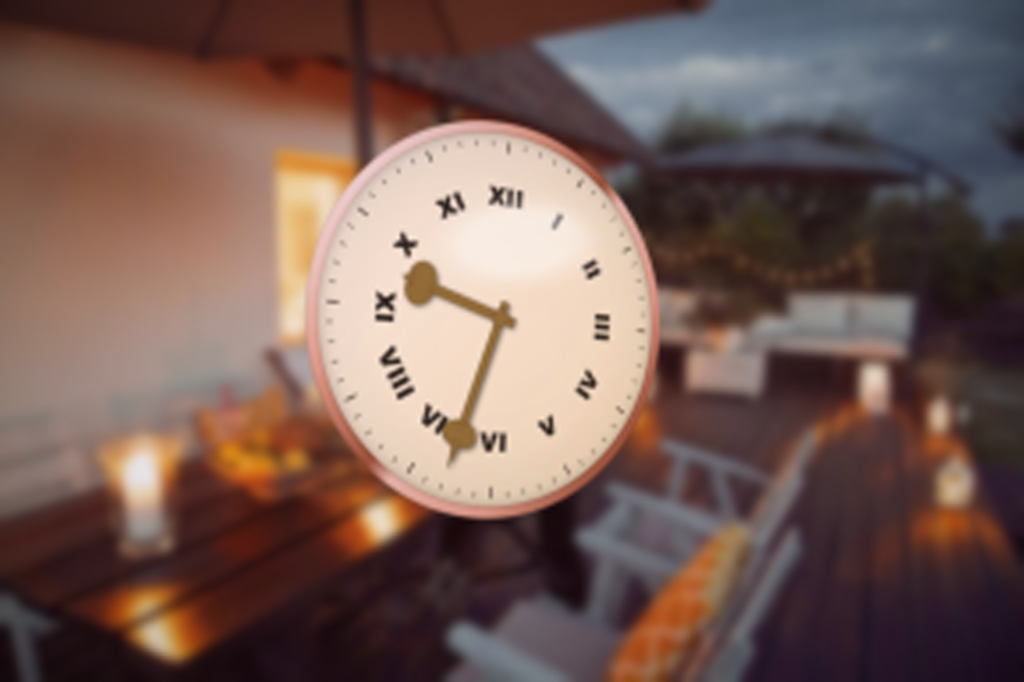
{"hour": 9, "minute": 33}
